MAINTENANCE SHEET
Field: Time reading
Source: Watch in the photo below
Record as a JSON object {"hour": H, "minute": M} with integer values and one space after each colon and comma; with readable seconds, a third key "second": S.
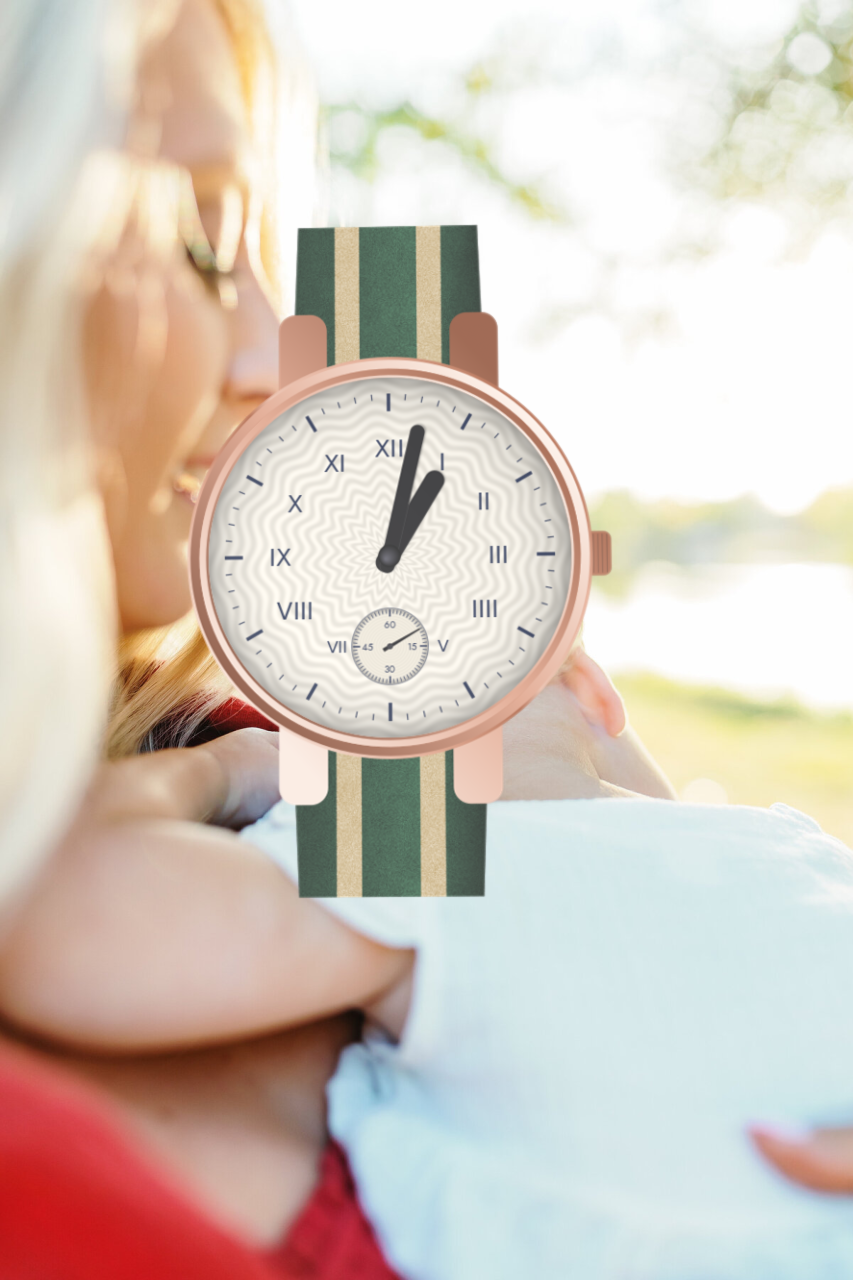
{"hour": 1, "minute": 2, "second": 10}
